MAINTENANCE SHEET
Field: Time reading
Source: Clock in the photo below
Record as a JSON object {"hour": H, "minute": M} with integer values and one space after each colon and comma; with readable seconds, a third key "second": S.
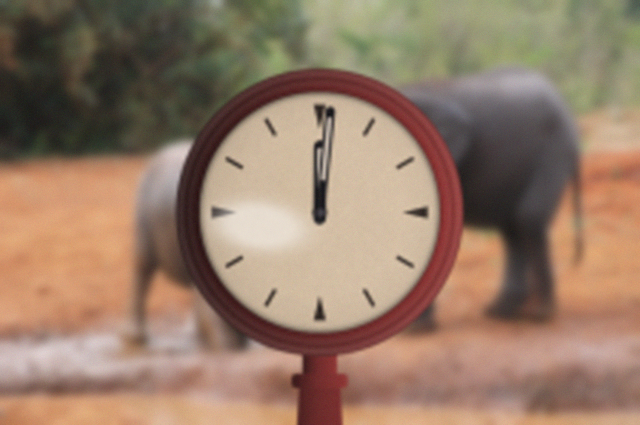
{"hour": 12, "minute": 1}
